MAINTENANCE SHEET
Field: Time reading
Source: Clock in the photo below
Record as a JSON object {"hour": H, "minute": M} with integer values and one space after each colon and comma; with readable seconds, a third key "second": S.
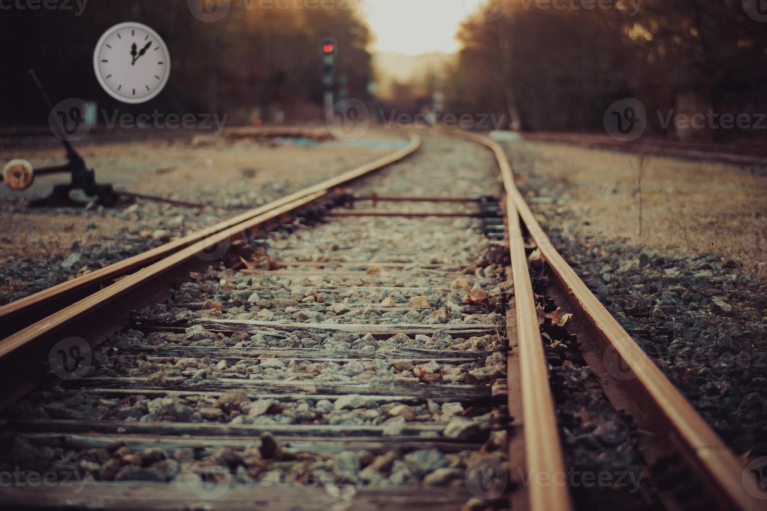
{"hour": 12, "minute": 7}
